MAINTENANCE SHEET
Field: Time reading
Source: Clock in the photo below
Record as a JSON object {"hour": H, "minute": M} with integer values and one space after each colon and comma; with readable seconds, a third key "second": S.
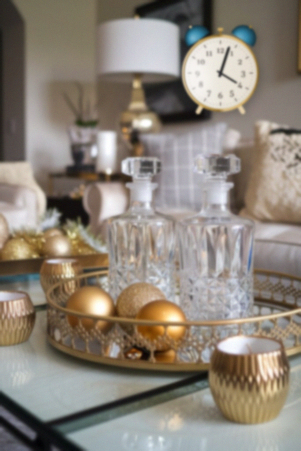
{"hour": 4, "minute": 3}
